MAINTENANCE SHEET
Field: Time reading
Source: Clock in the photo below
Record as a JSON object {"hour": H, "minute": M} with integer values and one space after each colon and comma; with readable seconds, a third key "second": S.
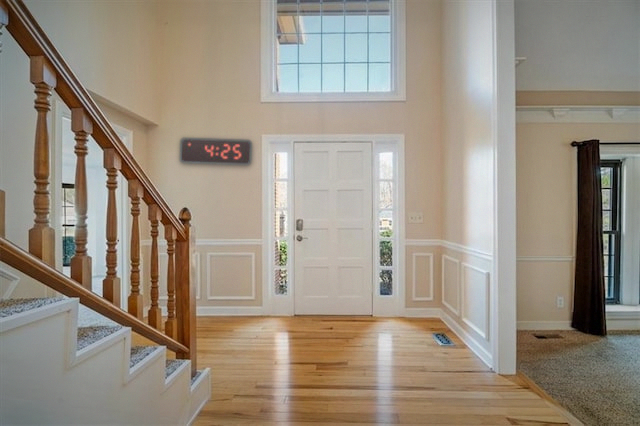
{"hour": 4, "minute": 25}
